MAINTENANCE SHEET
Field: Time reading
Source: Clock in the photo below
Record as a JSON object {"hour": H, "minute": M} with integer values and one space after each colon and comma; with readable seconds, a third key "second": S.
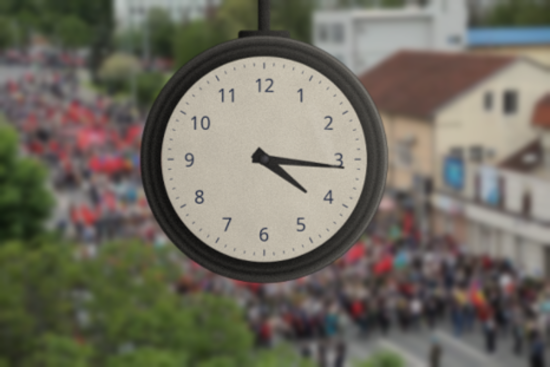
{"hour": 4, "minute": 16}
